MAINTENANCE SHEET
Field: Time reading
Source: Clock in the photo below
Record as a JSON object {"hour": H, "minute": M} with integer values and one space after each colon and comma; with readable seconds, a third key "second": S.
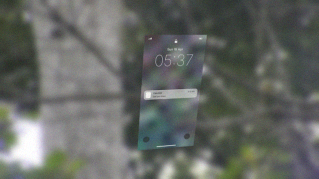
{"hour": 5, "minute": 37}
